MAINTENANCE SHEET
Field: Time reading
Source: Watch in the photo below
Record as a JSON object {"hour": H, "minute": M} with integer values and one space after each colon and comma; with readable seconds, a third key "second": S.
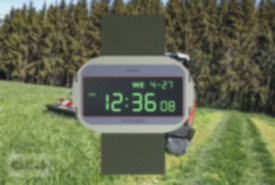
{"hour": 12, "minute": 36}
